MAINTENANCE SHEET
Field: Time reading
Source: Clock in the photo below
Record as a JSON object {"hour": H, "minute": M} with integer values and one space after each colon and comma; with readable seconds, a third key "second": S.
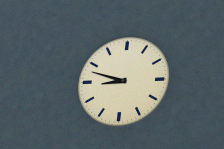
{"hour": 8, "minute": 48}
